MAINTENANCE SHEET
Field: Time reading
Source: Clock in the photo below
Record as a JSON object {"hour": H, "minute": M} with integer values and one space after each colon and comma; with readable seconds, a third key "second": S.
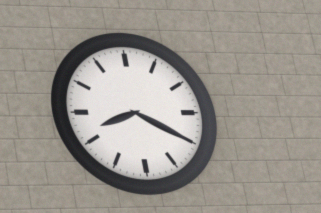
{"hour": 8, "minute": 20}
